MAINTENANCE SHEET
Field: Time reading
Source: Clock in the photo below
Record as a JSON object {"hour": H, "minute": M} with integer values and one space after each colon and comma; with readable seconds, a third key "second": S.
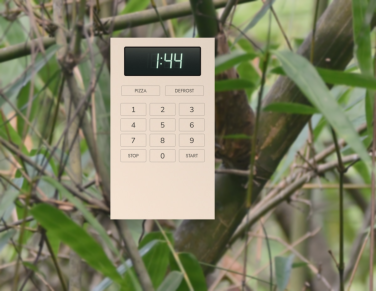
{"hour": 1, "minute": 44}
